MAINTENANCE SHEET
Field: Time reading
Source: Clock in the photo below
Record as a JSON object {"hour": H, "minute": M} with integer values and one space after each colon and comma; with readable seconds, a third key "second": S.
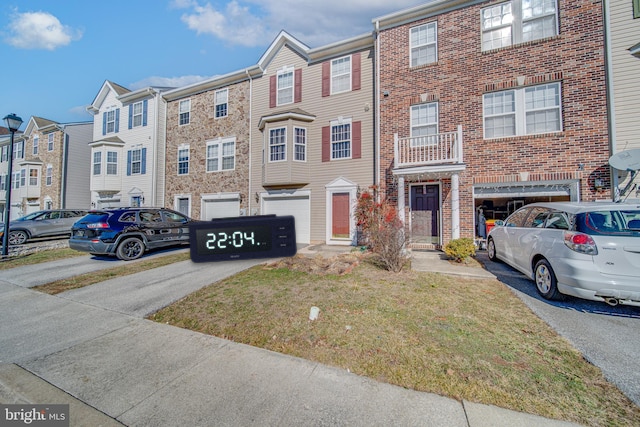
{"hour": 22, "minute": 4}
